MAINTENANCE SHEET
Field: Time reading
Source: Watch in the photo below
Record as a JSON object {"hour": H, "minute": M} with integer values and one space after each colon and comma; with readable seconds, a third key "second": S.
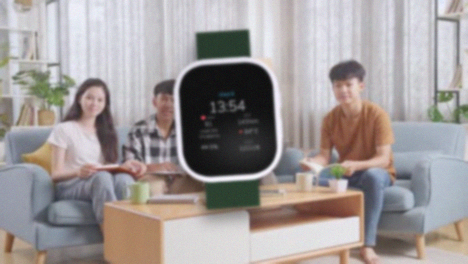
{"hour": 13, "minute": 54}
